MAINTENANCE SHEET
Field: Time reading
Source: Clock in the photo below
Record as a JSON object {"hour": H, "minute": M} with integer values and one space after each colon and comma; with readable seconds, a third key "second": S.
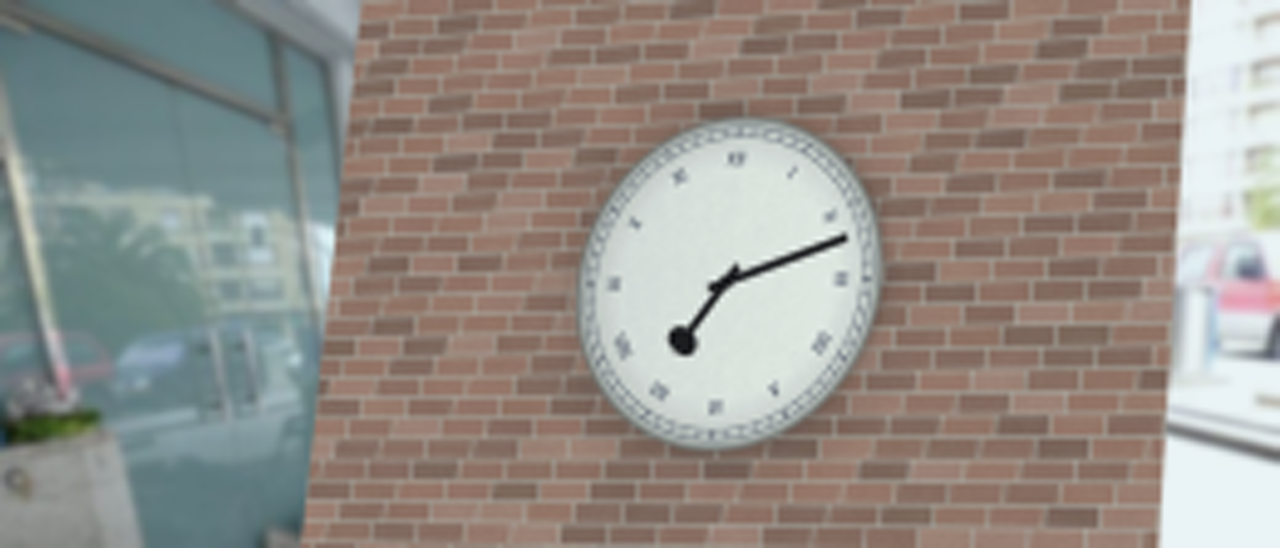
{"hour": 7, "minute": 12}
